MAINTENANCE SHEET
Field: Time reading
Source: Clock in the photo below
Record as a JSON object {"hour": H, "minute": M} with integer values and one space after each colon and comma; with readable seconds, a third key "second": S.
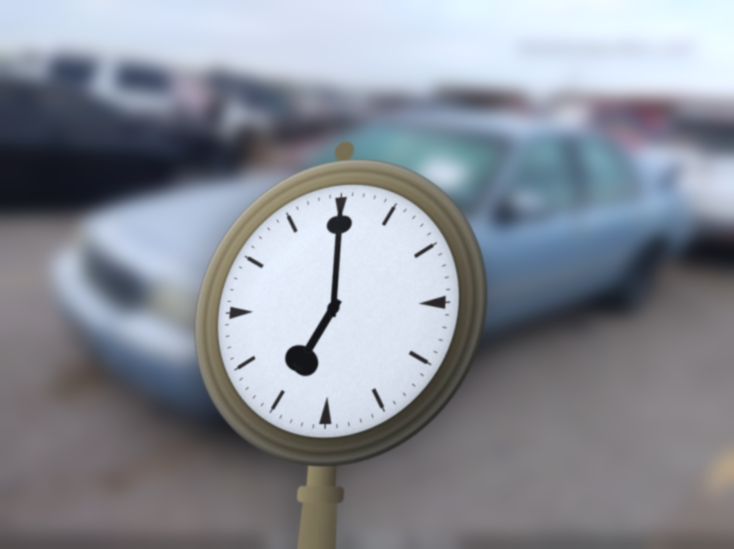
{"hour": 7, "minute": 0}
